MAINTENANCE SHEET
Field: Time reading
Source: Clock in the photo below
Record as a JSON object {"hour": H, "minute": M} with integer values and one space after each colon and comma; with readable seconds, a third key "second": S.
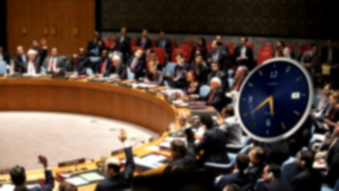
{"hour": 5, "minute": 39}
